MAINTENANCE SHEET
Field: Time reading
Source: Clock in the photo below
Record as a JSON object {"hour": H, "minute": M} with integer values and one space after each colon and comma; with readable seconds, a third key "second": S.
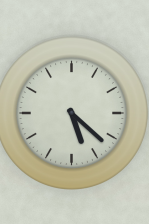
{"hour": 5, "minute": 22}
